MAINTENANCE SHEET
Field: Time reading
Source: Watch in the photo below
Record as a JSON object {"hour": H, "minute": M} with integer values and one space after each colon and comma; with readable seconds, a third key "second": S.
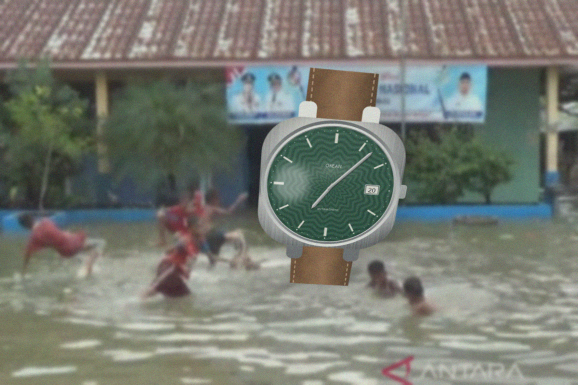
{"hour": 7, "minute": 7}
